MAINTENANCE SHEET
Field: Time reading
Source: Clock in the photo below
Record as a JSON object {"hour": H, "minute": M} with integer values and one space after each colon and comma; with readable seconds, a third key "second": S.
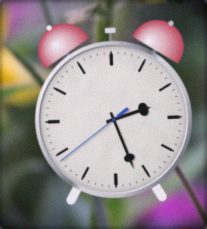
{"hour": 2, "minute": 26, "second": 39}
